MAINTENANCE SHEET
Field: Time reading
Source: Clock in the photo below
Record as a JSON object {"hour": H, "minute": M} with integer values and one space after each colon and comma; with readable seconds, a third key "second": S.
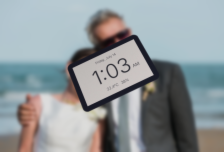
{"hour": 1, "minute": 3}
